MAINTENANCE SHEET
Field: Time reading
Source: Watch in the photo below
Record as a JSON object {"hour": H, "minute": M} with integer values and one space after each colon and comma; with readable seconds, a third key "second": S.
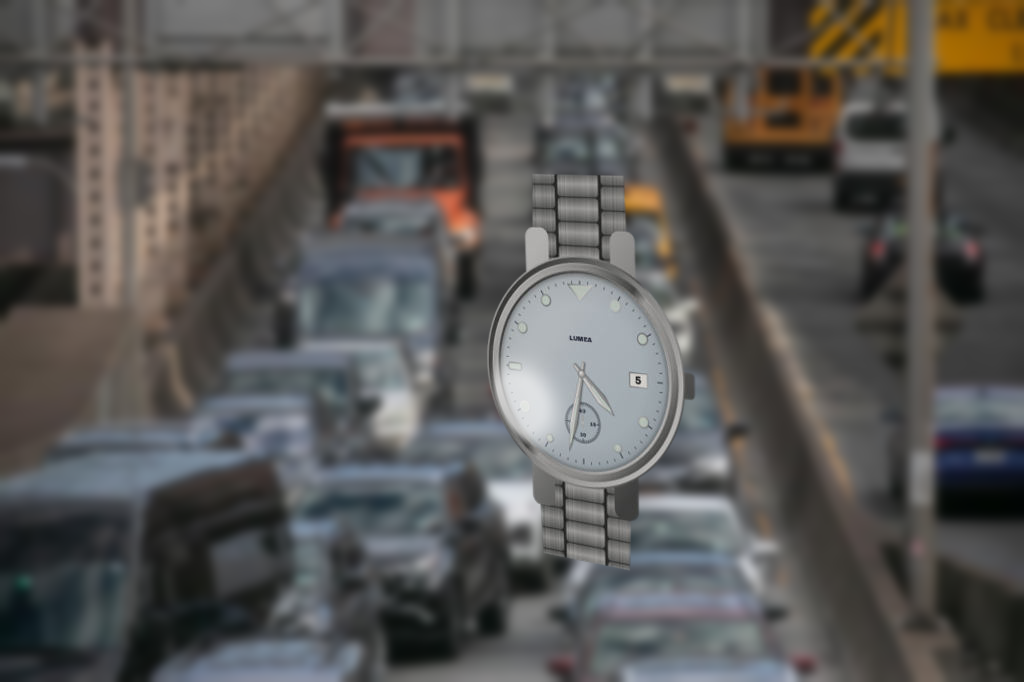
{"hour": 4, "minute": 32}
